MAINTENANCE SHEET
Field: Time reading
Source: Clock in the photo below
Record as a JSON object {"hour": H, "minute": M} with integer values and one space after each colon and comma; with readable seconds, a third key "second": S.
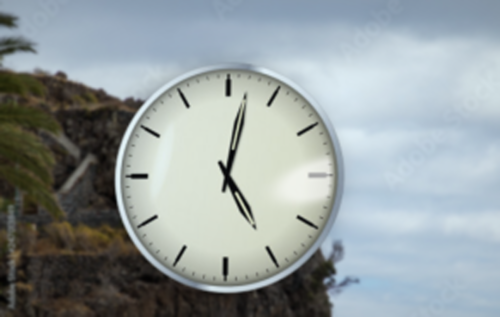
{"hour": 5, "minute": 2}
